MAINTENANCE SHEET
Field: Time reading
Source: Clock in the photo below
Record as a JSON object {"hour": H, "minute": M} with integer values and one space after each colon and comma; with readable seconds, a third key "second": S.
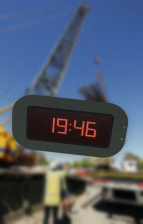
{"hour": 19, "minute": 46}
